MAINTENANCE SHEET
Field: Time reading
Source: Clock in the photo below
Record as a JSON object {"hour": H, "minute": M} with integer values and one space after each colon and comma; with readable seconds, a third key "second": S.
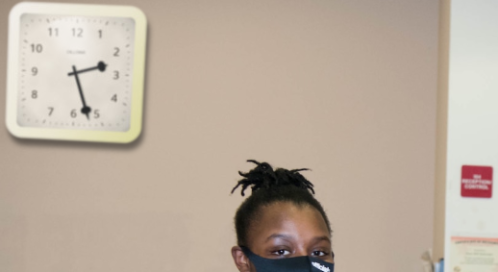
{"hour": 2, "minute": 27}
